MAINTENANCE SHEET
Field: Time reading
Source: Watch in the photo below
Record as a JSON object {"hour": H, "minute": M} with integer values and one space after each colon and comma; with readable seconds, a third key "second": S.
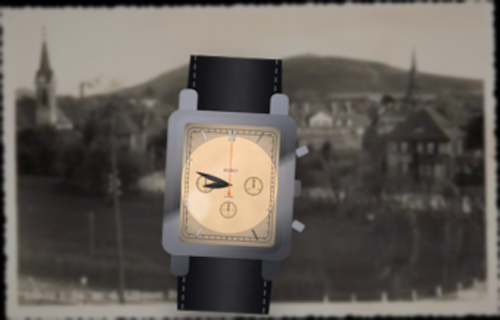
{"hour": 8, "minute": 48}
